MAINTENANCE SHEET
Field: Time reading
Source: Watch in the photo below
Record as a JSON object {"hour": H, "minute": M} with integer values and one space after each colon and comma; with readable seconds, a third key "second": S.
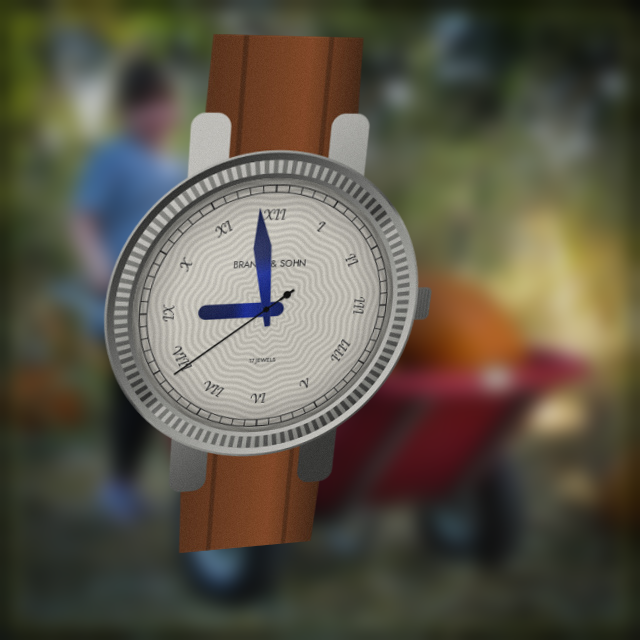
{"hour": 8, "minute": 58, "second": 39}
